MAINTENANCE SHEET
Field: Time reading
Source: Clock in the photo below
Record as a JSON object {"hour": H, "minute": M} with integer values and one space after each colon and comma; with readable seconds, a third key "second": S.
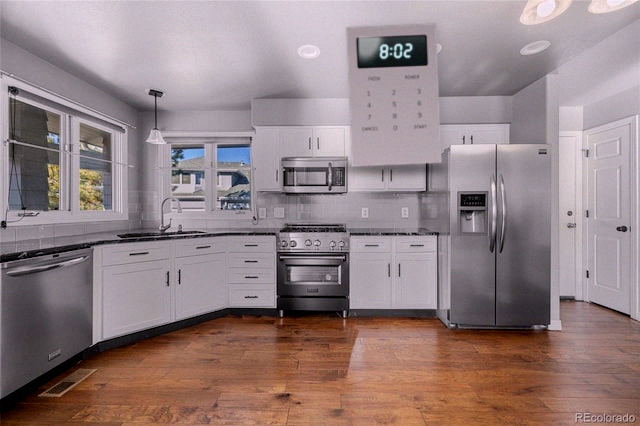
{"hour": 8, "minute": 2}
